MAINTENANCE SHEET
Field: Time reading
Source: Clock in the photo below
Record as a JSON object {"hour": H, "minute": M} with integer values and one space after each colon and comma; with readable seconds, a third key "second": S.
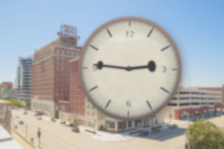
{"hour": 2, "minute": 46}
